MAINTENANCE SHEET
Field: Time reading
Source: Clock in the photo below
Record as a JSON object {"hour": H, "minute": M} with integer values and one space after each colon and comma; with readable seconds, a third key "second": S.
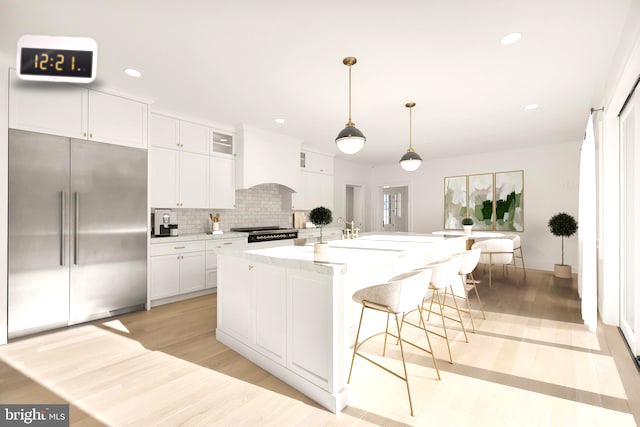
{"hour": 12, "minute": 21}
